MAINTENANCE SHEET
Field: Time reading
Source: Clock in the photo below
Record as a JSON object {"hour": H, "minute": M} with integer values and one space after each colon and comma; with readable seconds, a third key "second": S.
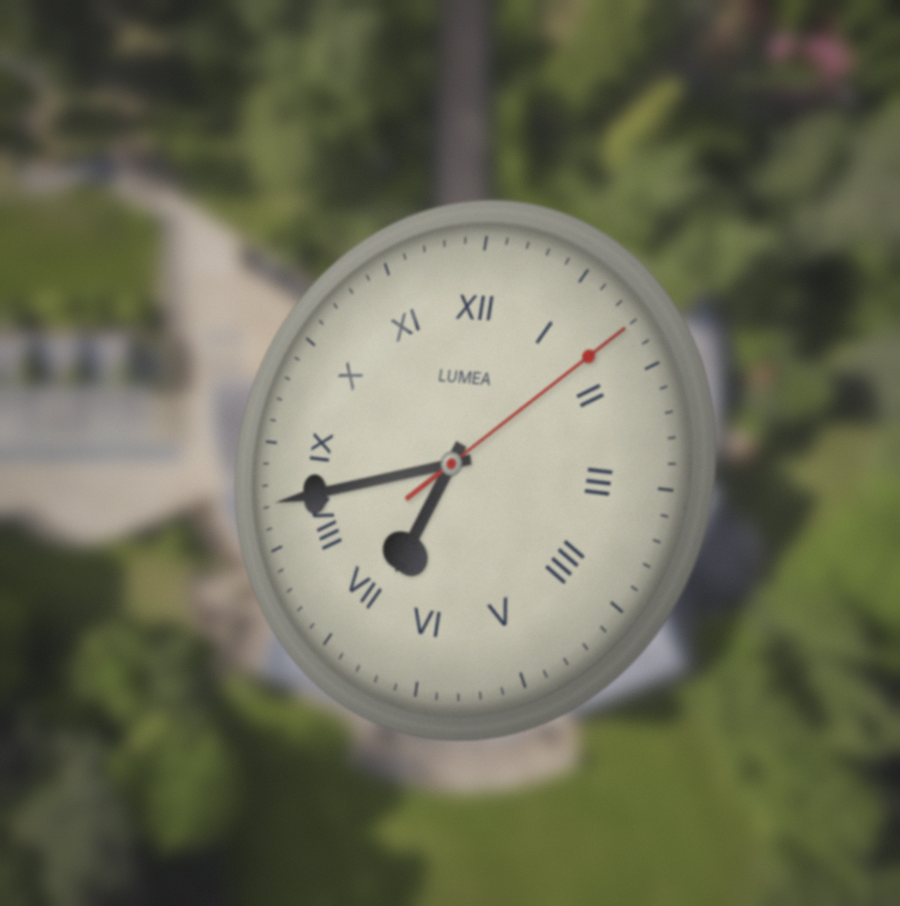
{"hour": 6, "minute": 42, "second": 8}
